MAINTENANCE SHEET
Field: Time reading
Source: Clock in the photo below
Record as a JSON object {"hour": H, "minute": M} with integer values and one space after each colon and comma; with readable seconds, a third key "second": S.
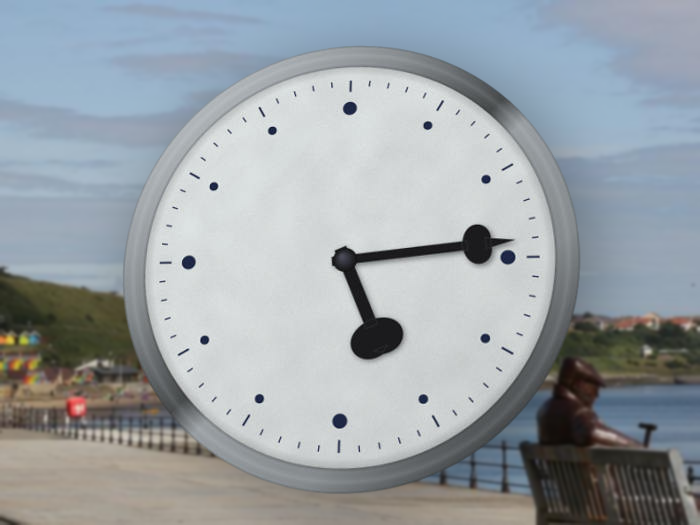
{"hour": 5, "minute": 14}
